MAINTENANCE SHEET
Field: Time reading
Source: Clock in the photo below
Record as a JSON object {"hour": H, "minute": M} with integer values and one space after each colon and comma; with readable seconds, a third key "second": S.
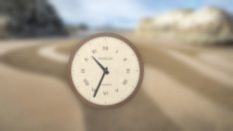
{"hour": 10, "minute": 34}
